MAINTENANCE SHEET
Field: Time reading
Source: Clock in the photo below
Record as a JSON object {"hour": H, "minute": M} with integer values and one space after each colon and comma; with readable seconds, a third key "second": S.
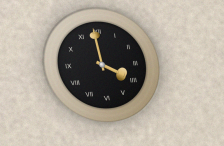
{"hour": 3, "minute": 59}
